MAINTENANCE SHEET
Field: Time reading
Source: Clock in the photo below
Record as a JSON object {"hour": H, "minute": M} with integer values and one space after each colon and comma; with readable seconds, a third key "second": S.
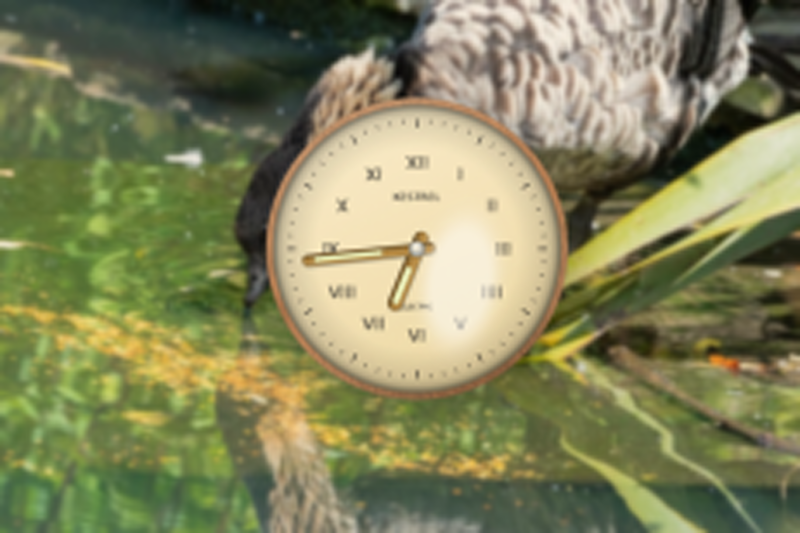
{"hour": 6, "minute": 44}
